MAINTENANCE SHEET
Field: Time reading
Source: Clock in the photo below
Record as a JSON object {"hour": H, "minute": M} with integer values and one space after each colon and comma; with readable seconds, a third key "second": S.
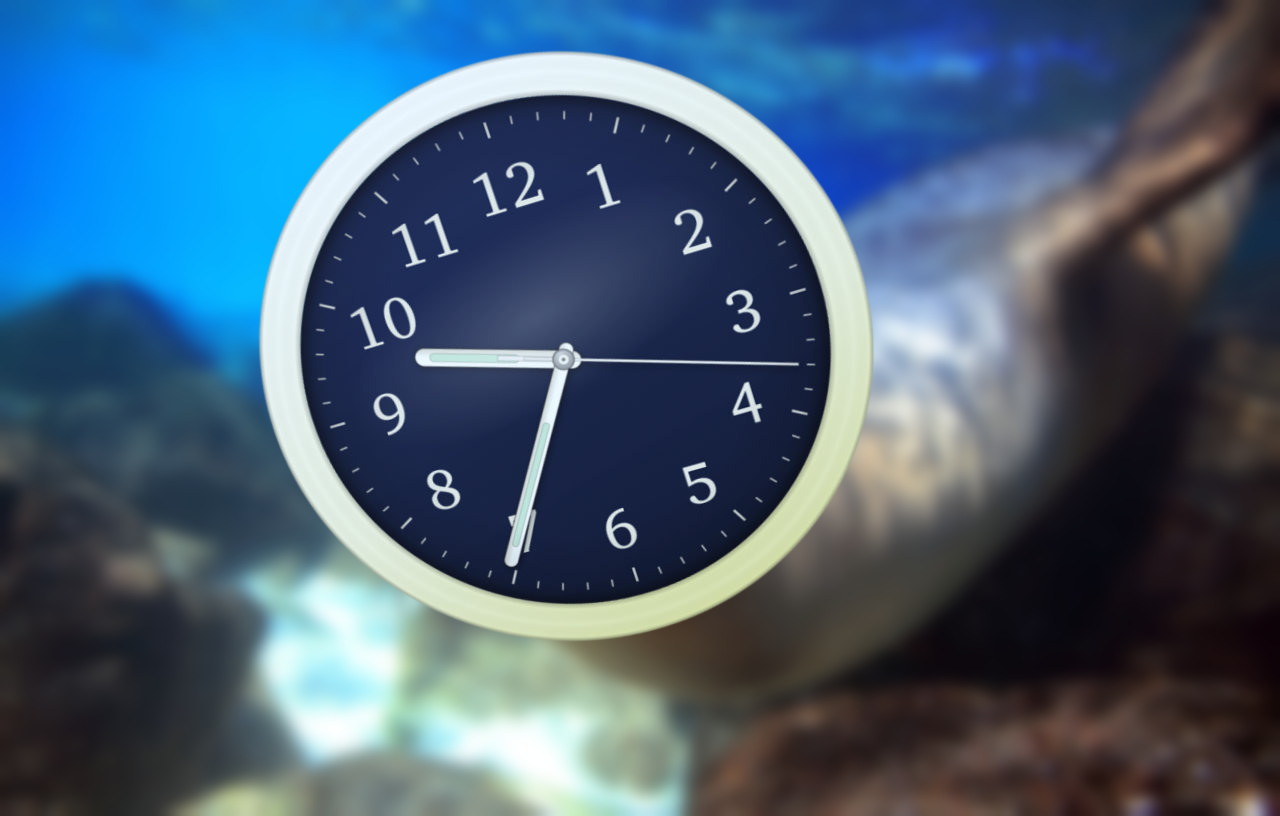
{"hour": 9, "minute": 35, "second": 18}
